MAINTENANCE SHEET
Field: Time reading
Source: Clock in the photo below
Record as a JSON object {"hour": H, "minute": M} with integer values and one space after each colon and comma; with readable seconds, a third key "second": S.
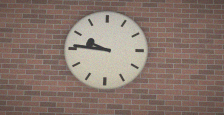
{"hour": 9, "minute": 46}
